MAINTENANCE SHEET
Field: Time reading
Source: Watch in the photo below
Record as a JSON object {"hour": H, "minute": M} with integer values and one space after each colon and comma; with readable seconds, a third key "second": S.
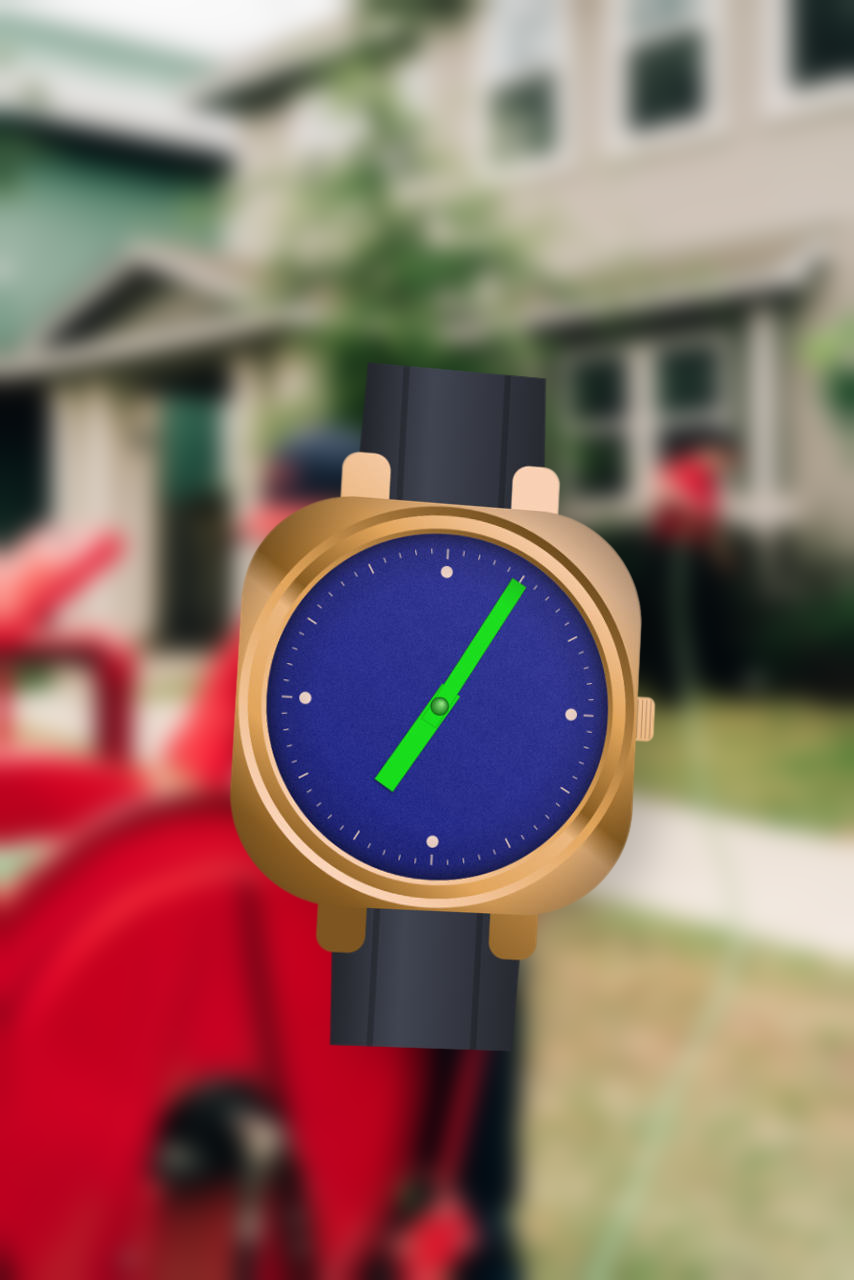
{"hour": 7, "minute": 5}
